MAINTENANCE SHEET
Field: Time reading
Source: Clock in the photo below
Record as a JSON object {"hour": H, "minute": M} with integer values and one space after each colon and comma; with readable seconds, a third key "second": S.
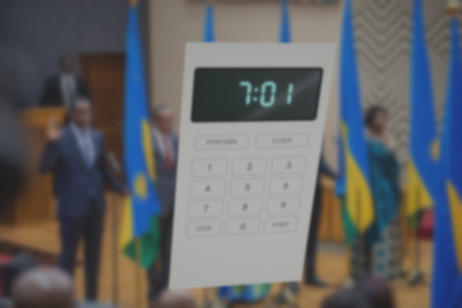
{"hour": 7, "minute": 1}
